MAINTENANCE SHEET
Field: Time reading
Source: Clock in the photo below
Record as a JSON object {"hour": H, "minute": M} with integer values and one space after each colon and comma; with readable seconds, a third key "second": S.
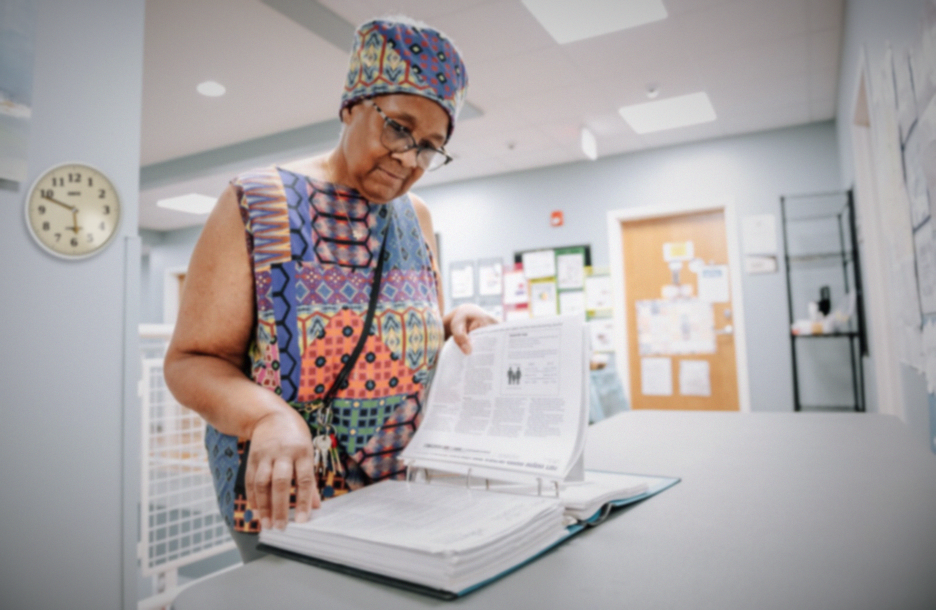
{"hour": 5, "minute": 49}
